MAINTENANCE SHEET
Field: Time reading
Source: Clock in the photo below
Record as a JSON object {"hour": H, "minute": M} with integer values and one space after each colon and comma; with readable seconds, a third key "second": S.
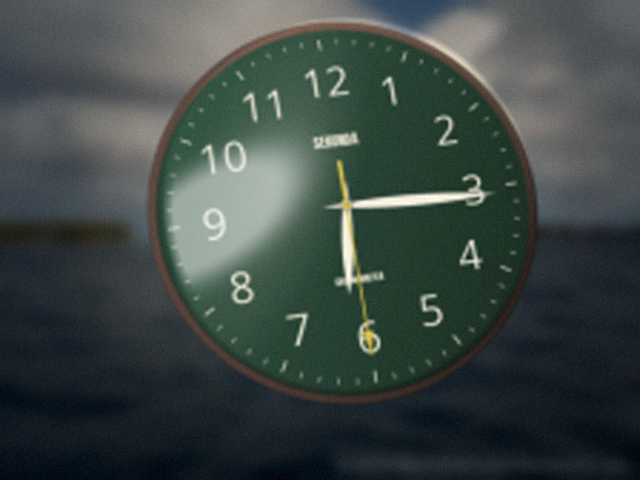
{"hour": 6, "minute": 15, "second": 30}
